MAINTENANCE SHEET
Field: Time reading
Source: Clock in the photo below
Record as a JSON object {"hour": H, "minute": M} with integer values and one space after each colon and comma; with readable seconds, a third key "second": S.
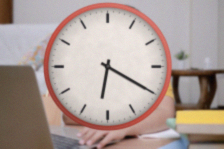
{"hour": 6, "minute": 20}
